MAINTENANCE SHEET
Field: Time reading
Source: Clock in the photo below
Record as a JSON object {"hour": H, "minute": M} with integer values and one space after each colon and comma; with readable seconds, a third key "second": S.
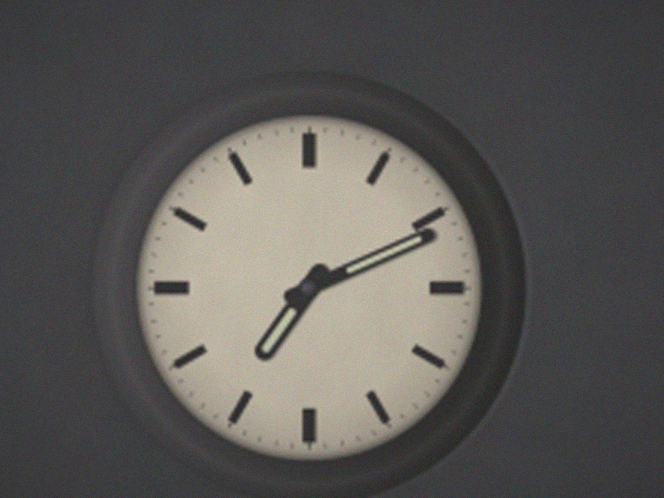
{"hour": 7, "minute": 11}
